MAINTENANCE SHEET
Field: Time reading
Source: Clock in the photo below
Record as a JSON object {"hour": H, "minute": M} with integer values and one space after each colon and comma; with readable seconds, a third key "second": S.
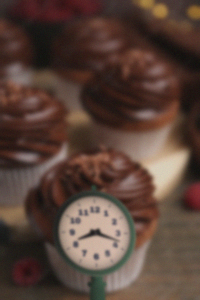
{"hour": 8, "minute": 18}
